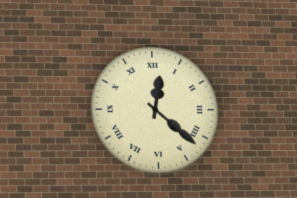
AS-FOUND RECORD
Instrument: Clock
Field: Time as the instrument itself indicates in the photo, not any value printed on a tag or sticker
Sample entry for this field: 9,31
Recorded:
12,22
